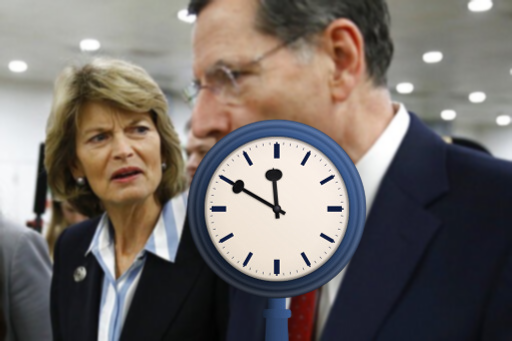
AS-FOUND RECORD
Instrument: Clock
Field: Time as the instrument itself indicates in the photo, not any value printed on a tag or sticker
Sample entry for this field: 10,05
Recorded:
11,50
